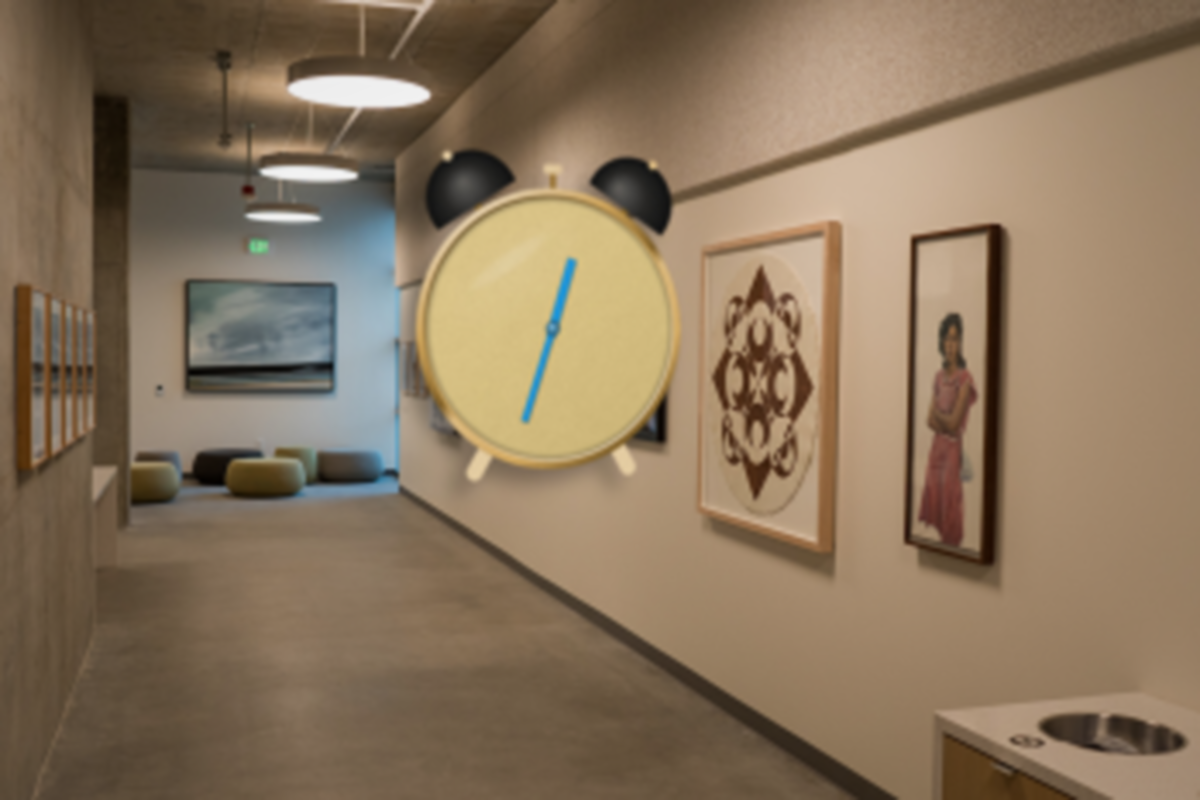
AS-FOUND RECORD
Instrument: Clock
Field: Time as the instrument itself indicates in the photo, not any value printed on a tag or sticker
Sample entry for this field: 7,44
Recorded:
12,33
